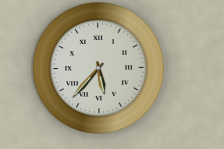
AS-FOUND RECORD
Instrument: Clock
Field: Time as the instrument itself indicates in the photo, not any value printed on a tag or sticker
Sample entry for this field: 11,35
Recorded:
5,37
